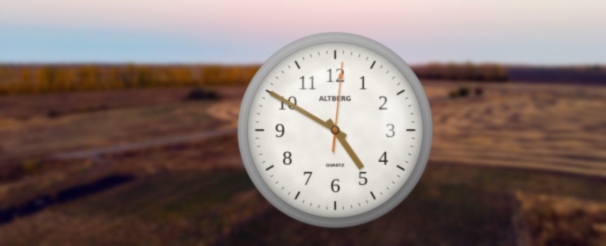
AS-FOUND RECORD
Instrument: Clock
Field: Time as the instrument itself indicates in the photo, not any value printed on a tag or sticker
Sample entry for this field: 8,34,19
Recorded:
4,50,01
